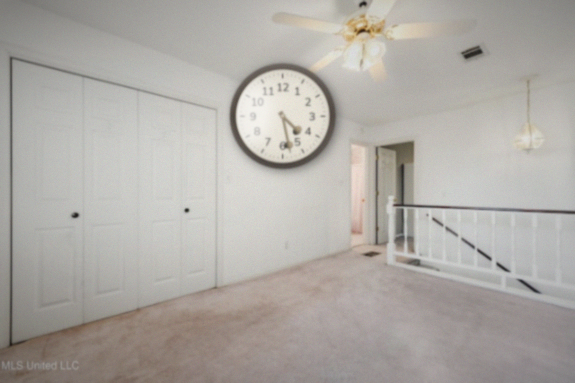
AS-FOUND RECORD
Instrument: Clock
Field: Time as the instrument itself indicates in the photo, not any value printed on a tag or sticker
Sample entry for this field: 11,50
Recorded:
4,28
